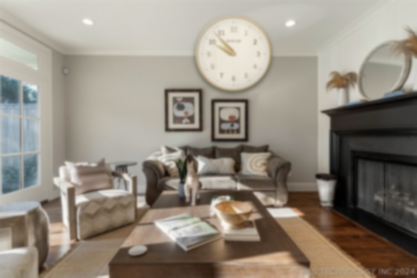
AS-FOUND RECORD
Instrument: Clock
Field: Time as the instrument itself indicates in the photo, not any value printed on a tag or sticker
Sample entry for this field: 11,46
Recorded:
9,53
